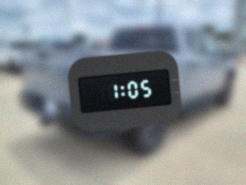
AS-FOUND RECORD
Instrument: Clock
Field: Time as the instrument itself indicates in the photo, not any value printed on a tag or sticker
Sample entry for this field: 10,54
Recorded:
1,05
